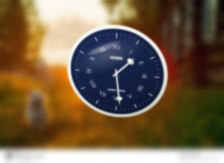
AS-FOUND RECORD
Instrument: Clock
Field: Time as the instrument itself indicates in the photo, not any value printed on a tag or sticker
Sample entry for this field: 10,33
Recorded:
1,29
